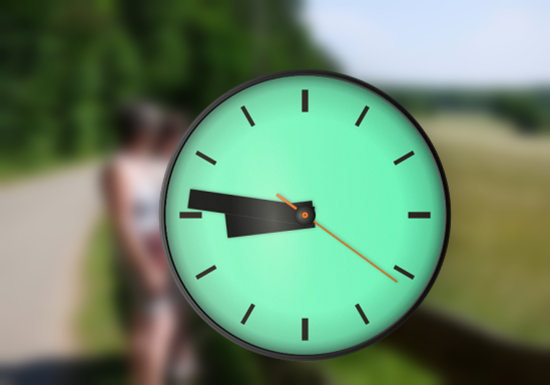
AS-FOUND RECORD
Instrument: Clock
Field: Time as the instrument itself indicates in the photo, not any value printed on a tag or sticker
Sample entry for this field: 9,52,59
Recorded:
8,46,21
